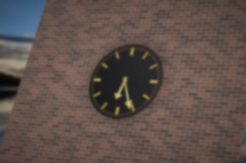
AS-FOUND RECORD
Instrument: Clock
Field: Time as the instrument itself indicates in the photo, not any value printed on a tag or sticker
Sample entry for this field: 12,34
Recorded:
6,26
